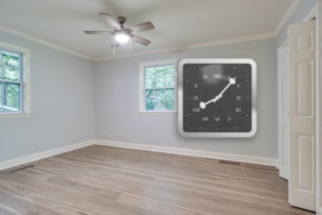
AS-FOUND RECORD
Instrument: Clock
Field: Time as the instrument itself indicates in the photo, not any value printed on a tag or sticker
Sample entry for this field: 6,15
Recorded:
8,07
